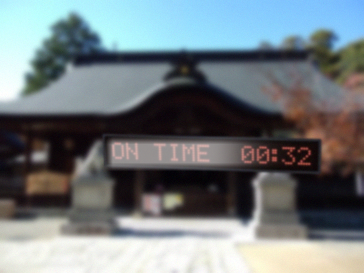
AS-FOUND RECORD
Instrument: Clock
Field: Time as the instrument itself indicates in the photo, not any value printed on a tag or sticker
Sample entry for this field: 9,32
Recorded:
0,32
